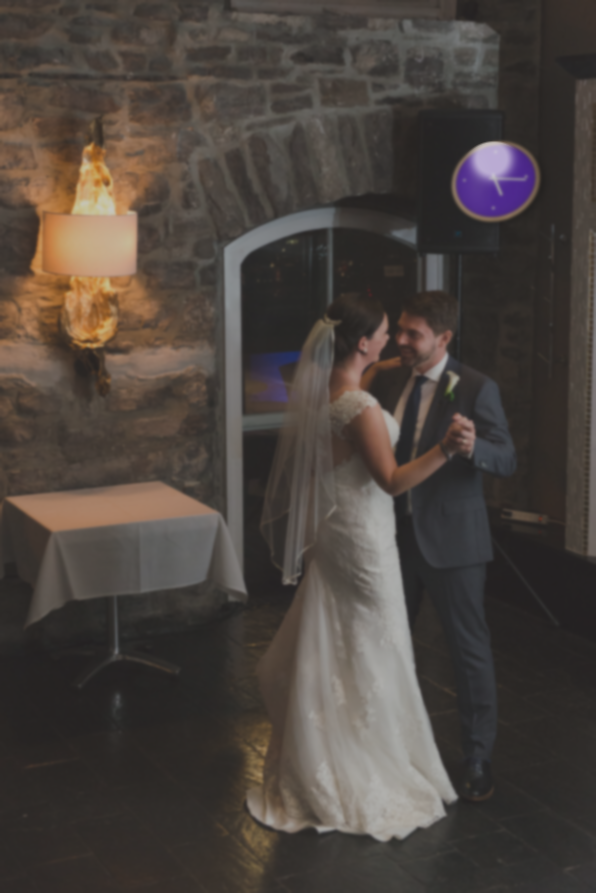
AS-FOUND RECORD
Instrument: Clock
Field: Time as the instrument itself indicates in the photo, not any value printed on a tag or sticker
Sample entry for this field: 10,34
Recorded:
5,16
